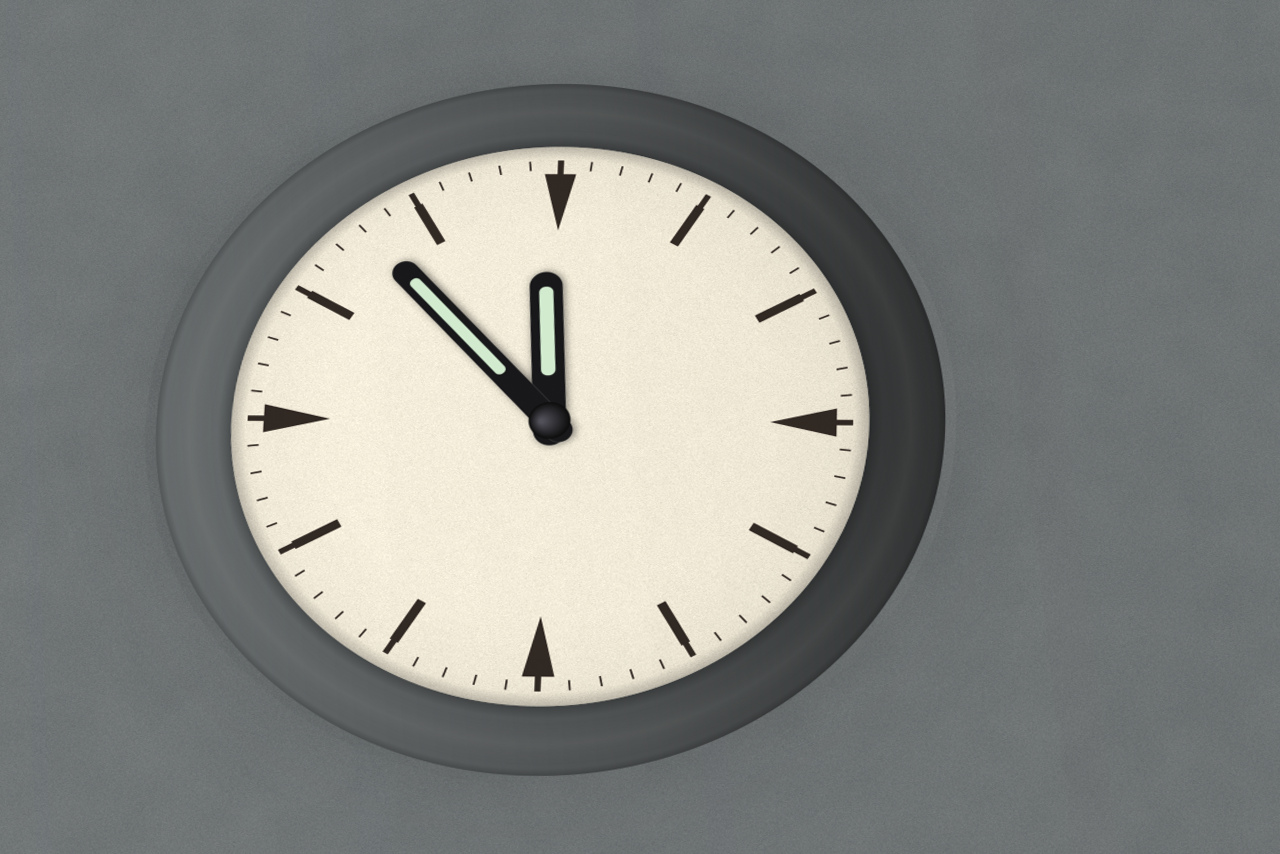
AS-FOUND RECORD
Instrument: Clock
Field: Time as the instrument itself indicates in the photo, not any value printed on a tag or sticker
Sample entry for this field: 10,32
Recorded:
11,53
